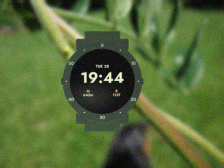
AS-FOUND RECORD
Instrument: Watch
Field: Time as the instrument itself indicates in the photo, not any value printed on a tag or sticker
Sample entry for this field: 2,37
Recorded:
19,44
